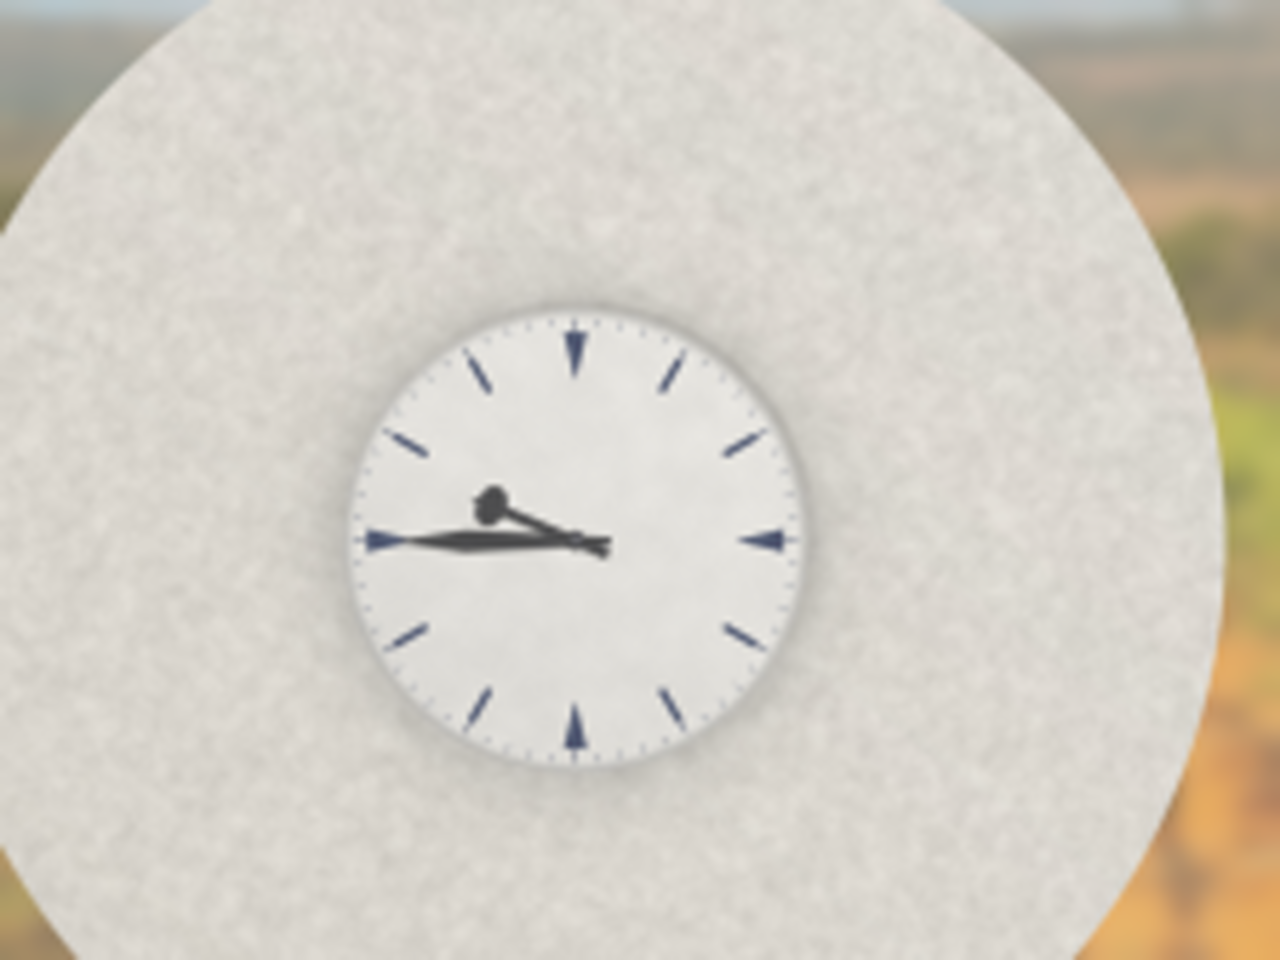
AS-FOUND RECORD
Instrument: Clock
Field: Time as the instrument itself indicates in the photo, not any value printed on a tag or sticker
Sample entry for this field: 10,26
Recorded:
9,45
